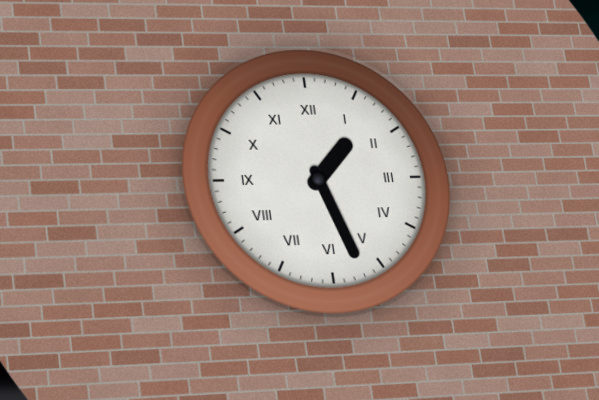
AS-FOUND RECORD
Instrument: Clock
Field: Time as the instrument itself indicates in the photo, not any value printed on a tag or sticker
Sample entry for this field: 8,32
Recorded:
1,27
